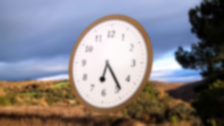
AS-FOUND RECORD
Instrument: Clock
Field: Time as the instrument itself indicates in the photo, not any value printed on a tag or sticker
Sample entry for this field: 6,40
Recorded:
6,24
